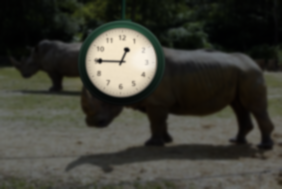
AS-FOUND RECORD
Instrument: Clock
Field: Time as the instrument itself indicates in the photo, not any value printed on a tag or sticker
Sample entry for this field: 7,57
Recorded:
12,45
